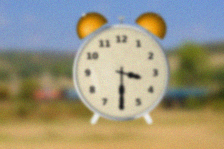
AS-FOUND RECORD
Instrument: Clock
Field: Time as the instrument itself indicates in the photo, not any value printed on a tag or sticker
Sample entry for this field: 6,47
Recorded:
3,30
